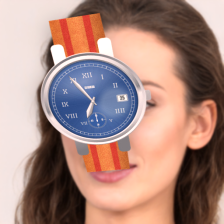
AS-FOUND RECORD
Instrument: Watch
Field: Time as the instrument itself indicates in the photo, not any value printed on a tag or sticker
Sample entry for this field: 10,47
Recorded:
6,55
